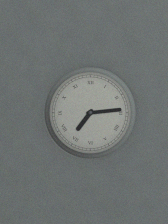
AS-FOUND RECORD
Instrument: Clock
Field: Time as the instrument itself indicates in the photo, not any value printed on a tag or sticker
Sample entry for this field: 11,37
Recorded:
7,14
